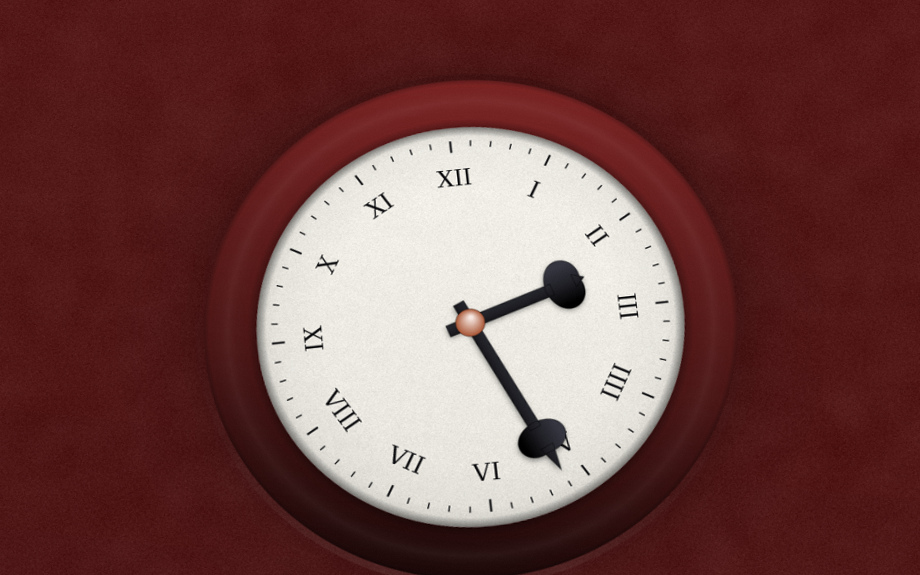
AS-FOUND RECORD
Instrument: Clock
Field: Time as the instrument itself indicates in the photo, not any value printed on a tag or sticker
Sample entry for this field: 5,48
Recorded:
2,26
